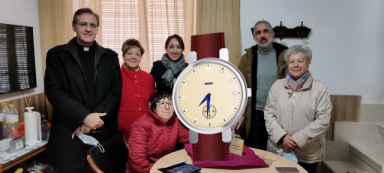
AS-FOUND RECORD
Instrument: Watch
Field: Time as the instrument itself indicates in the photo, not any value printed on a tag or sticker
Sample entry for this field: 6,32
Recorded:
7,31
